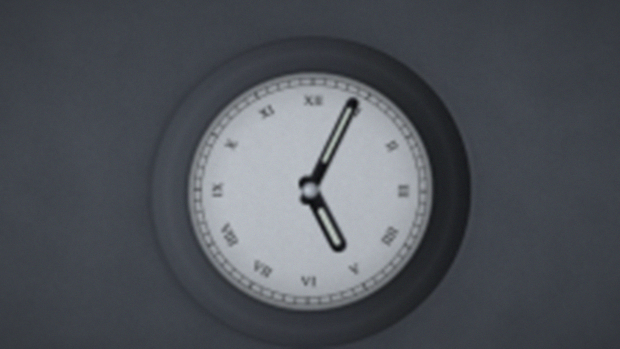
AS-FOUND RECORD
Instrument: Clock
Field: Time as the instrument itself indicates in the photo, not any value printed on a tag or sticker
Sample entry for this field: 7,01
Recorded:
5,04
